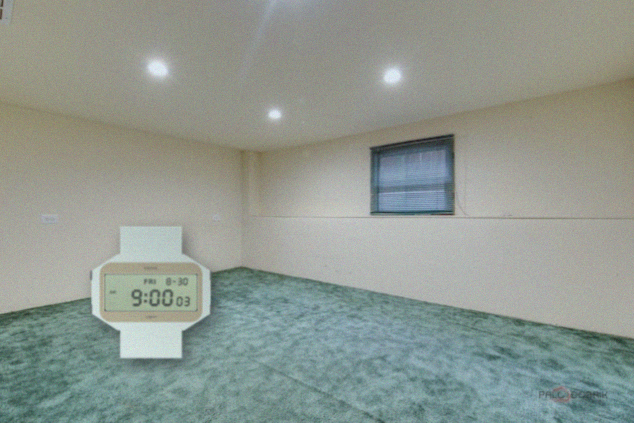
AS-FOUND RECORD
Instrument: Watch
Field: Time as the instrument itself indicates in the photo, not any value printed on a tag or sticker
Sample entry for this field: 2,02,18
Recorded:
9,00,03
